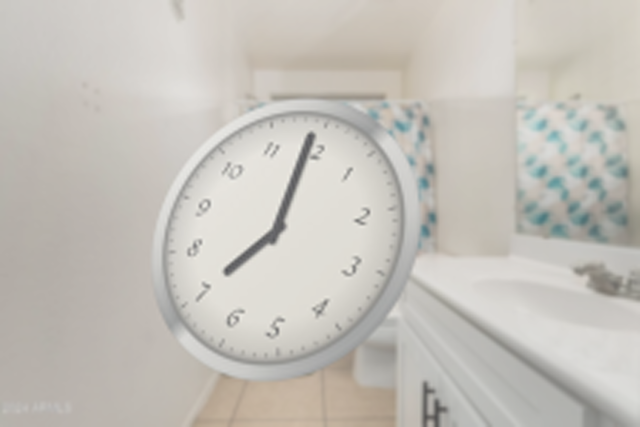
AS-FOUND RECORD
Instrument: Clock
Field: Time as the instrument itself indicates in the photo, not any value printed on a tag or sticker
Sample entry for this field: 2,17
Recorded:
6,59
